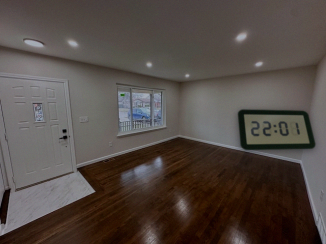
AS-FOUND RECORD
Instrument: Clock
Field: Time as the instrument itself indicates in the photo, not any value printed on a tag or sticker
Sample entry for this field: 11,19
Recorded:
22,01
